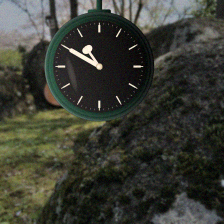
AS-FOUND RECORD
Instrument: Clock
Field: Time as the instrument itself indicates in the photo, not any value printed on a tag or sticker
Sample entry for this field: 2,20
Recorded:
10,50
